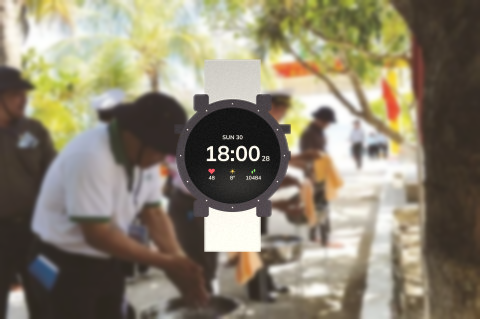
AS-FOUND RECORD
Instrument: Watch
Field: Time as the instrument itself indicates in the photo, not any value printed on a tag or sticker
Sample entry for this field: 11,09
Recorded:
18,00
